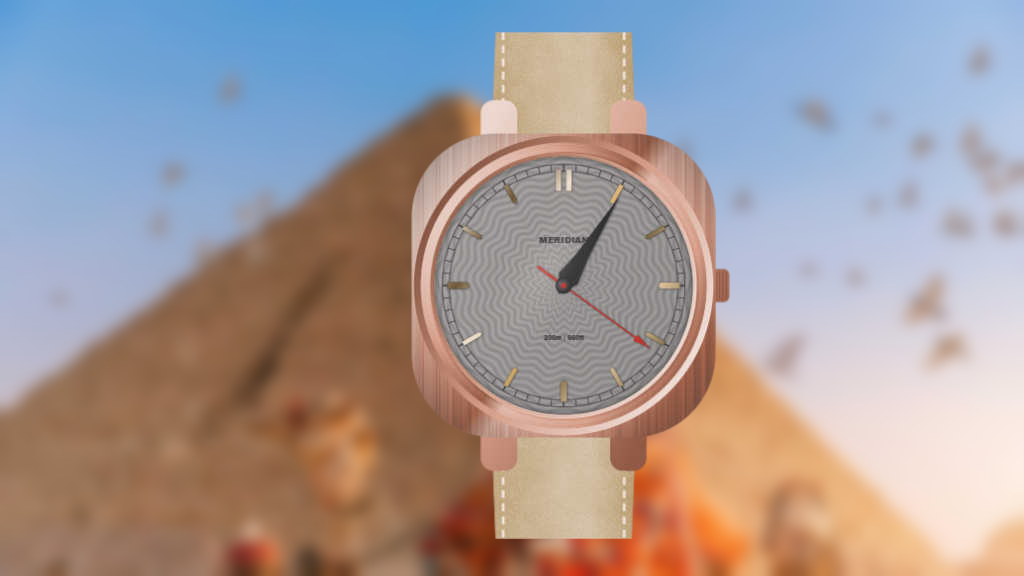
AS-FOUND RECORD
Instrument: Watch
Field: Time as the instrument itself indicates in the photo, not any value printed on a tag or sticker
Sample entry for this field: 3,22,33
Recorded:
1,05,21
